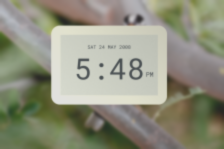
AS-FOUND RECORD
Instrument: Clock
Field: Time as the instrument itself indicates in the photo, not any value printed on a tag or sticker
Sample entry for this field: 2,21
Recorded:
5,48
